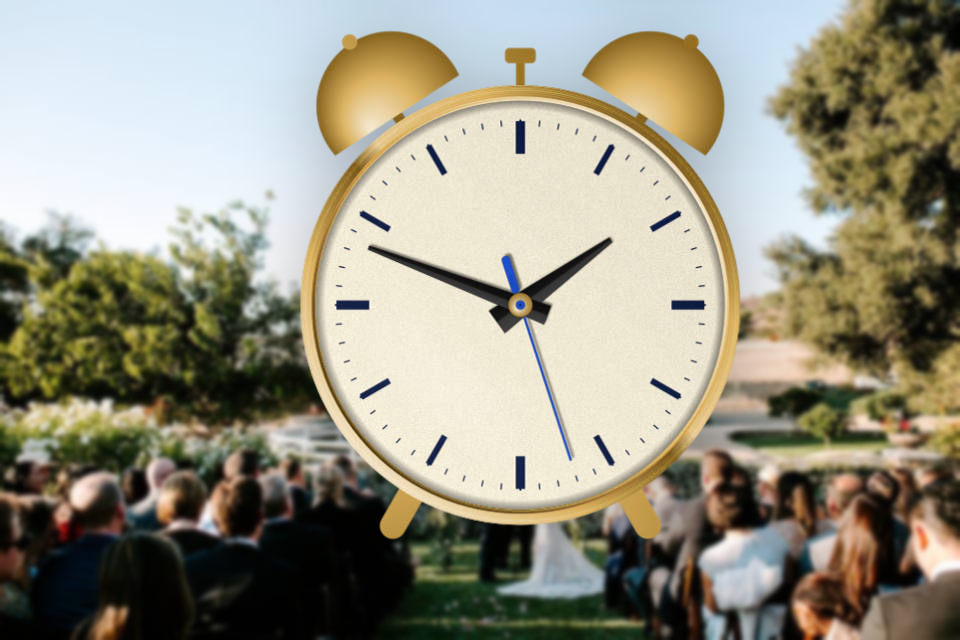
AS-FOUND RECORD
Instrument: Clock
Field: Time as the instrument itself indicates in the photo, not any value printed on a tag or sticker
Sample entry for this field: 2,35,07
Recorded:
1,48,27
